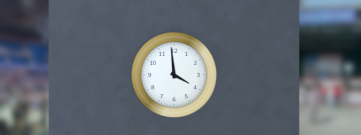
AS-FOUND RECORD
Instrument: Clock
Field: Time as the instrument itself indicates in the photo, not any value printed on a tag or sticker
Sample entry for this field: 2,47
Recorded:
3,59
